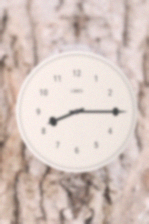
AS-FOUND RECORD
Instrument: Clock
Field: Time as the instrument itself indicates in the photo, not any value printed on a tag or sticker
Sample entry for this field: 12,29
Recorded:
8,15
